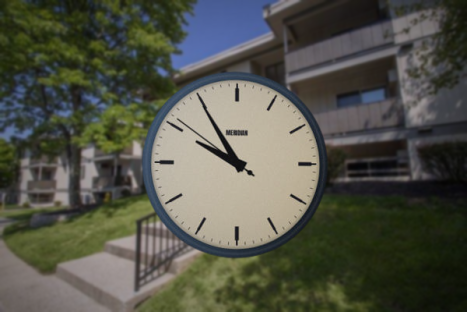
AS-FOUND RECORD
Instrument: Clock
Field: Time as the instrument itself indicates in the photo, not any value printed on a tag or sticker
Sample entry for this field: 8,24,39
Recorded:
9,54,51
